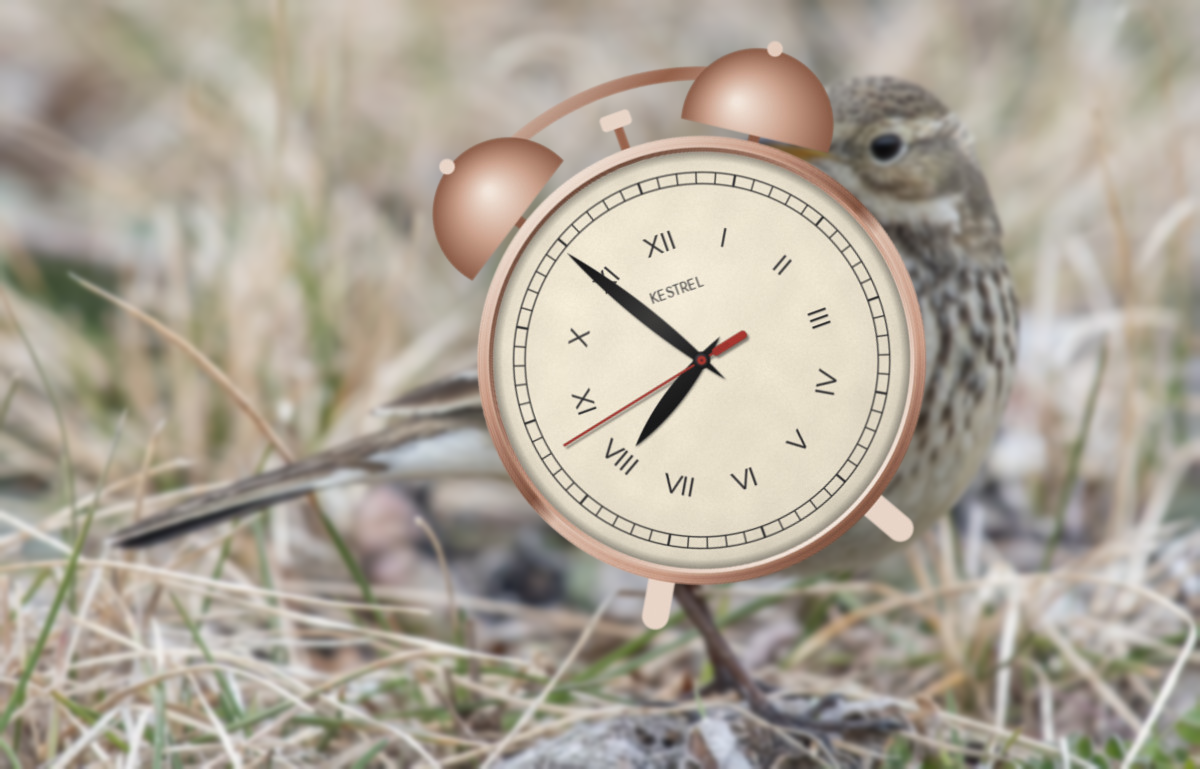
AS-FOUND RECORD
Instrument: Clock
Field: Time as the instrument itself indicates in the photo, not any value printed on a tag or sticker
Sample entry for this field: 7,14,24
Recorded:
7,54,43
